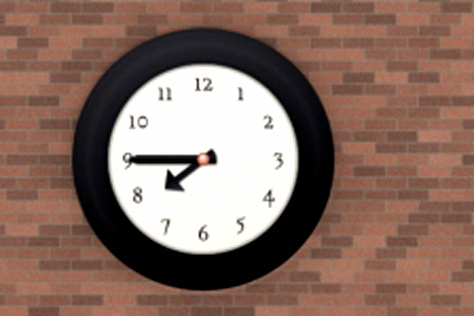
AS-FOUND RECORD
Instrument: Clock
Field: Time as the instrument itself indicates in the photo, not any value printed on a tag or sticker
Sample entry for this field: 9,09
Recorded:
7,45
